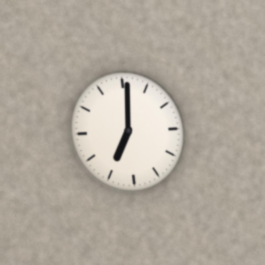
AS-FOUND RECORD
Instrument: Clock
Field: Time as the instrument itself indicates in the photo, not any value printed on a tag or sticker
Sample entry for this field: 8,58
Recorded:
7,01
